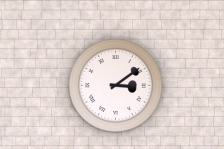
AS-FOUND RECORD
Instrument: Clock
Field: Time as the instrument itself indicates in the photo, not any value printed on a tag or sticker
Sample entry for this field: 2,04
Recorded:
3,09
